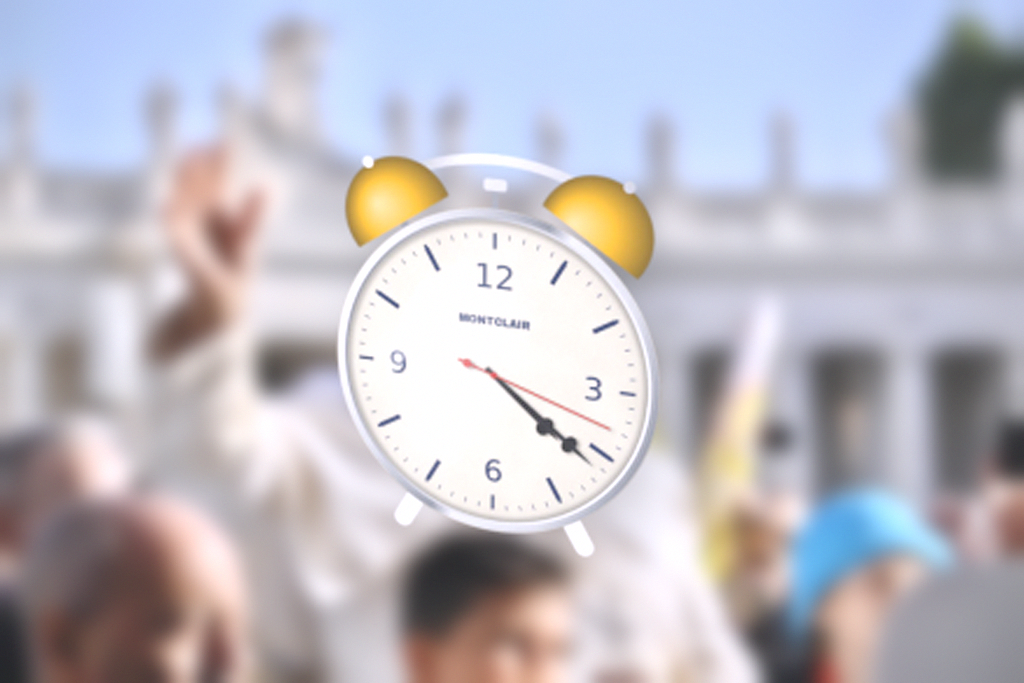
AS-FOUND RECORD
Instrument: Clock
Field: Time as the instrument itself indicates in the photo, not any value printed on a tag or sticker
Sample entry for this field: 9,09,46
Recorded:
4,21,18
